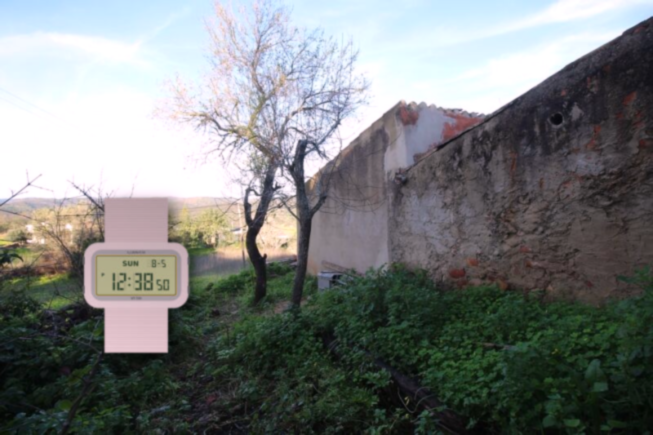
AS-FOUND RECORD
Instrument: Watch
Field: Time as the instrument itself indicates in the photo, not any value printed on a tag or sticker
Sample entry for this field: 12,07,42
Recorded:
12,38,50
